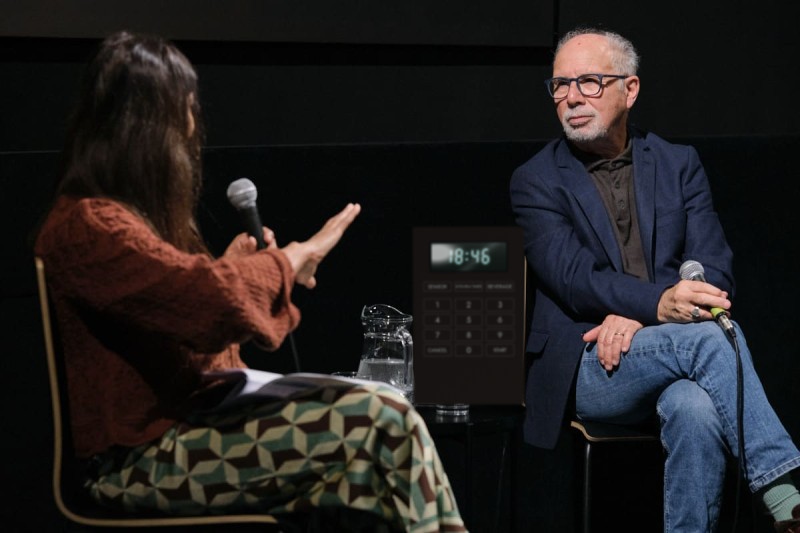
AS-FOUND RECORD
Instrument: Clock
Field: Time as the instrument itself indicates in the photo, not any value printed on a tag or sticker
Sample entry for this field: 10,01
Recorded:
18,46
